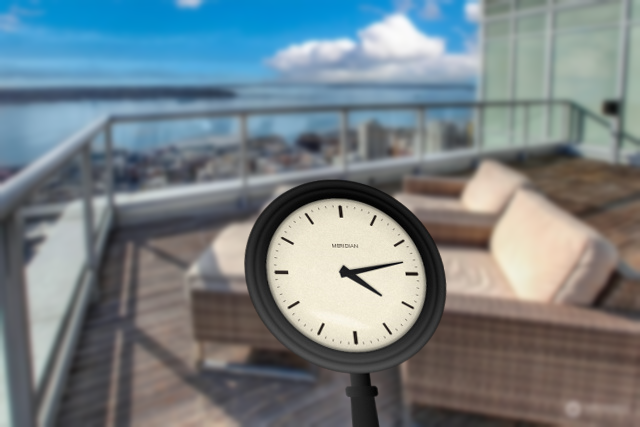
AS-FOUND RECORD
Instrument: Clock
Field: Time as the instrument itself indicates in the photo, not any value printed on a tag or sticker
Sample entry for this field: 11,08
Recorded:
4,13
